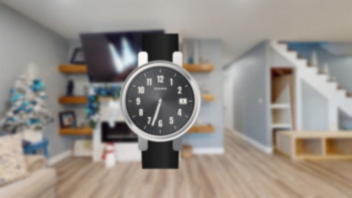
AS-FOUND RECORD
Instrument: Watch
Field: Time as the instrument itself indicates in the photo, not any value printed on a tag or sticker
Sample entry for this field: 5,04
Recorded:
6,33
